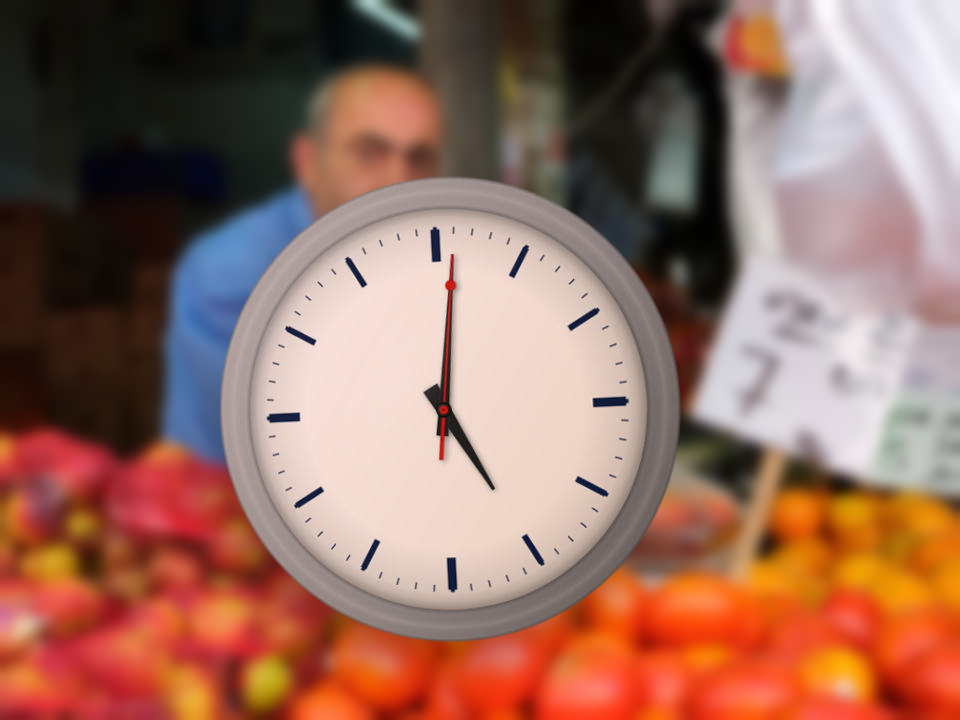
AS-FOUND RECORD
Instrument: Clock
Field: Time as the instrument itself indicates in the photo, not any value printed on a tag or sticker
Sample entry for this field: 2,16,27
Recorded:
5,01,01
